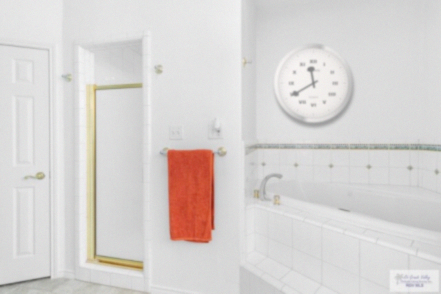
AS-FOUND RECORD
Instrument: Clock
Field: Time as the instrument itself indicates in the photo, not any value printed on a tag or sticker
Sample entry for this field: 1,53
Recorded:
11,40
